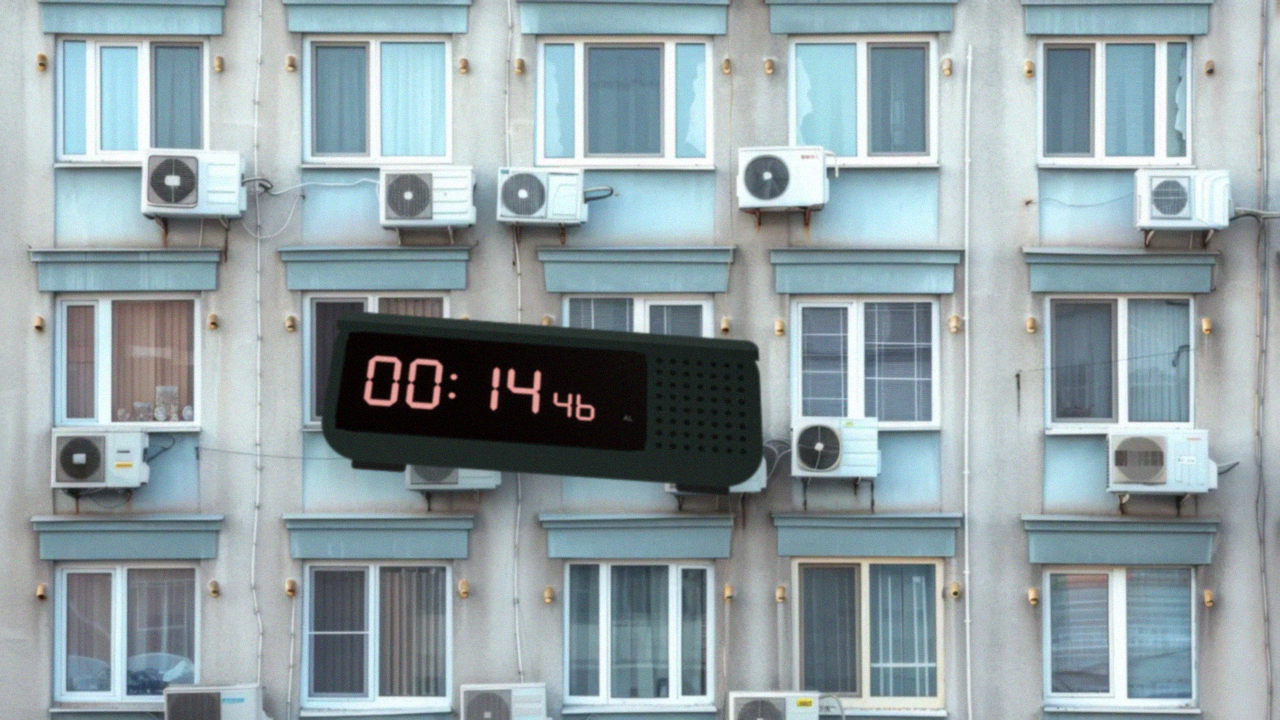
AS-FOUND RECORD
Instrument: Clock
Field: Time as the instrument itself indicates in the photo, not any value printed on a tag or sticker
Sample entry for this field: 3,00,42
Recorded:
0,14,46
